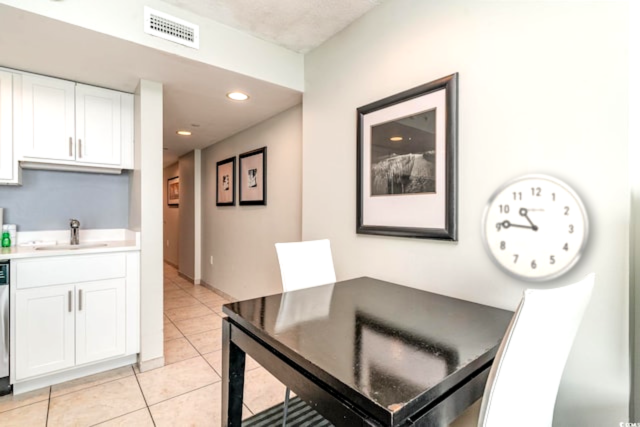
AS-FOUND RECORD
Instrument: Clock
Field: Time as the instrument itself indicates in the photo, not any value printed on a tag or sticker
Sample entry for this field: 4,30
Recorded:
10,46
